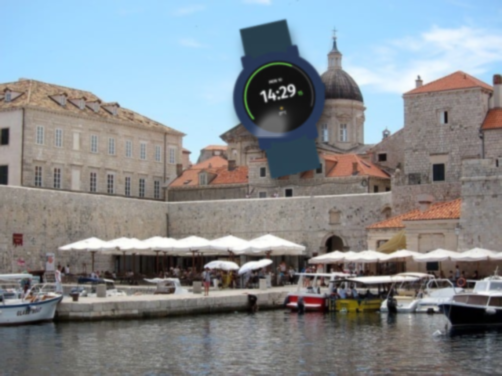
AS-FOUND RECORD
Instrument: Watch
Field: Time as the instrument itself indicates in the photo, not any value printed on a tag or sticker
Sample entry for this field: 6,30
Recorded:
14,29
